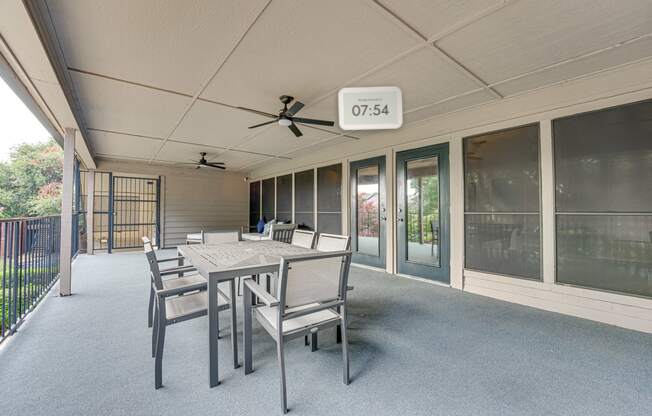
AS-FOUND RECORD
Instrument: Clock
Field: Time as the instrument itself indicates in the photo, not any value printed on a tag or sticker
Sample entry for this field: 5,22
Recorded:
7,54
